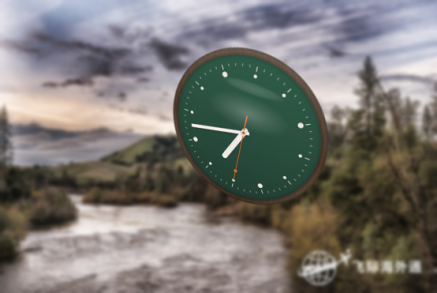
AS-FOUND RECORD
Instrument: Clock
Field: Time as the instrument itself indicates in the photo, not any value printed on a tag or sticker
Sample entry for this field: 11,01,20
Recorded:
7,47,35
